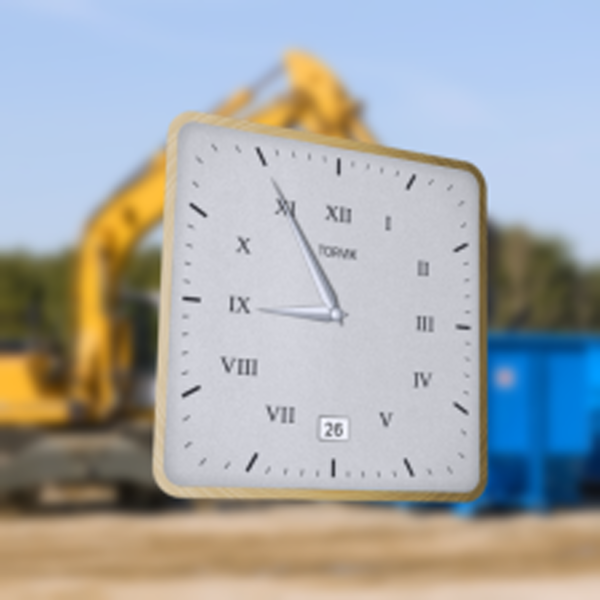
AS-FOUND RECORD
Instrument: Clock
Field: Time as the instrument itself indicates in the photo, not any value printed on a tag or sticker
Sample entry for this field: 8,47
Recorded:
8,55
